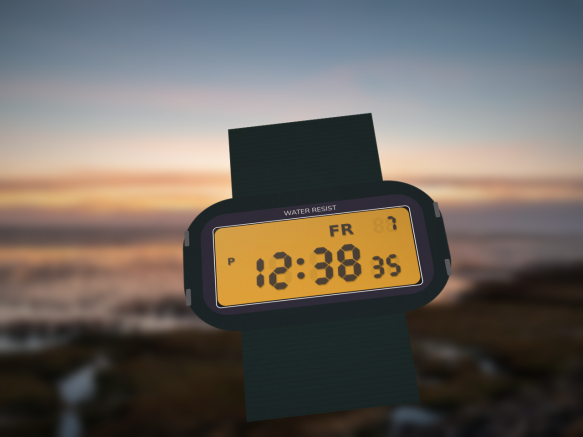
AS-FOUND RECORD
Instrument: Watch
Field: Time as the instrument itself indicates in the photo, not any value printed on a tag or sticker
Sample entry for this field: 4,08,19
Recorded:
12,38,35
